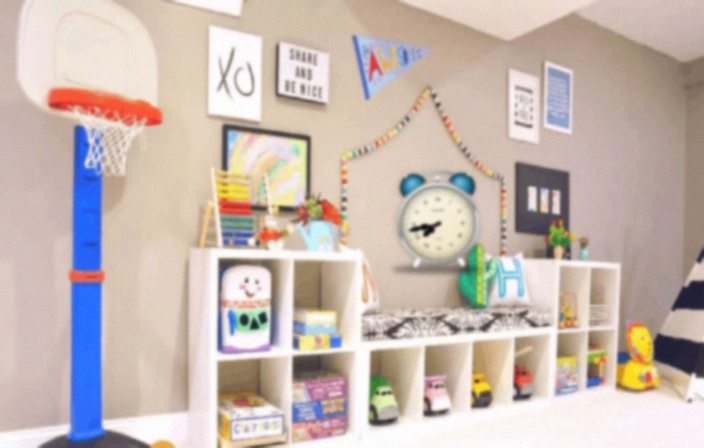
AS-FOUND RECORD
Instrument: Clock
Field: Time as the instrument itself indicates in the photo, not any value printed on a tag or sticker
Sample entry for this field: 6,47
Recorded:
7,43
